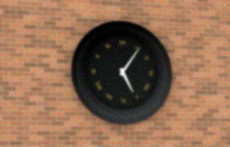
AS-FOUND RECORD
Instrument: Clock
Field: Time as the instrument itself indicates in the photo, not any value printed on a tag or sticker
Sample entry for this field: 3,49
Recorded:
5,06
